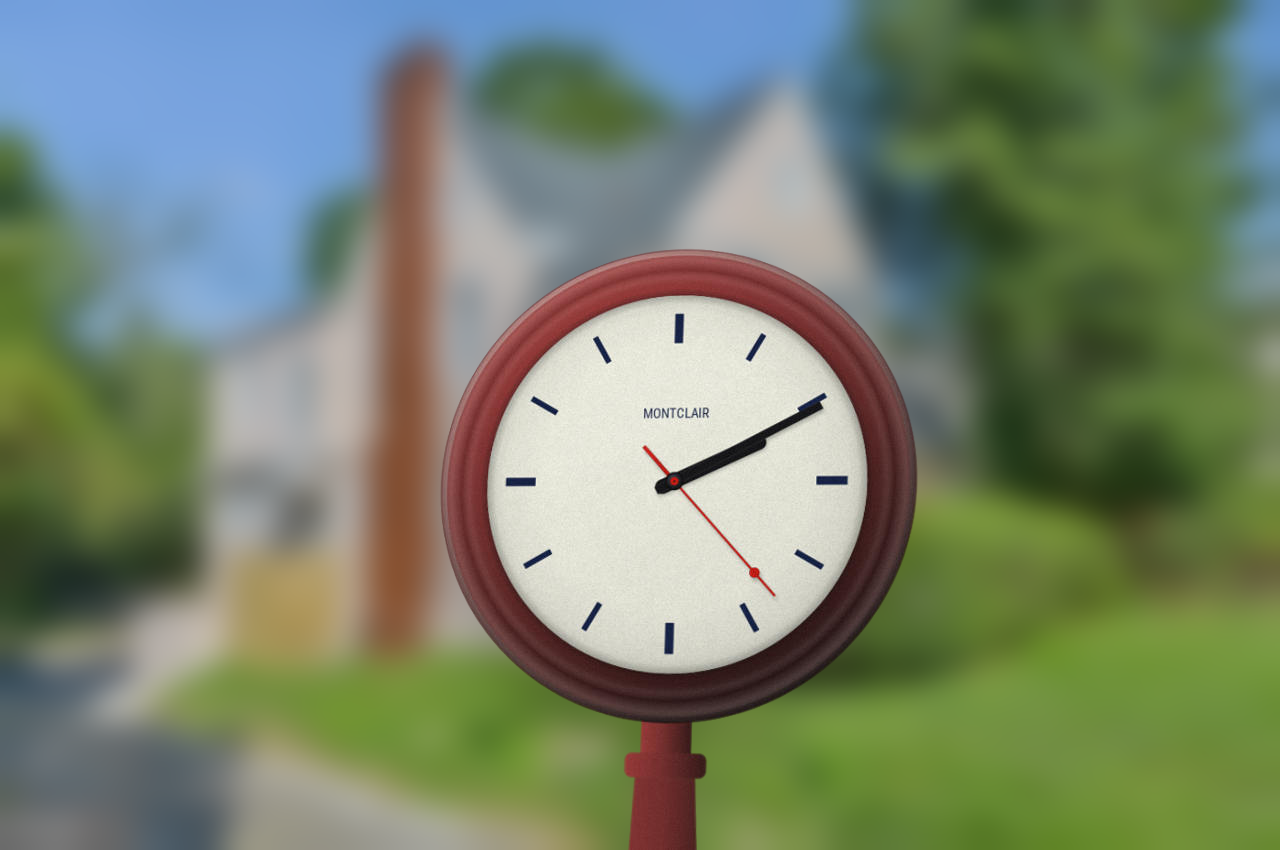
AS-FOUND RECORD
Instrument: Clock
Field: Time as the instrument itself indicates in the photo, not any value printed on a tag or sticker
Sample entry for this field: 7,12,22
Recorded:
2,10,23
